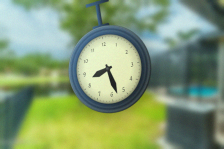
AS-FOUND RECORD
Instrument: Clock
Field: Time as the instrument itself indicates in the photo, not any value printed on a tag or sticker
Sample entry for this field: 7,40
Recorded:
8,28
